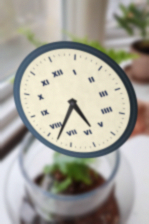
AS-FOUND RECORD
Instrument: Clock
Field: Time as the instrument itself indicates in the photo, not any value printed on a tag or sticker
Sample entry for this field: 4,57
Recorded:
5,38
